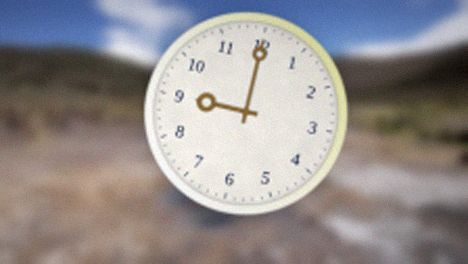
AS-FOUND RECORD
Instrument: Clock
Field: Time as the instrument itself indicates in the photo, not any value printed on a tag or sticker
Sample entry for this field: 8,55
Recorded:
9,00
